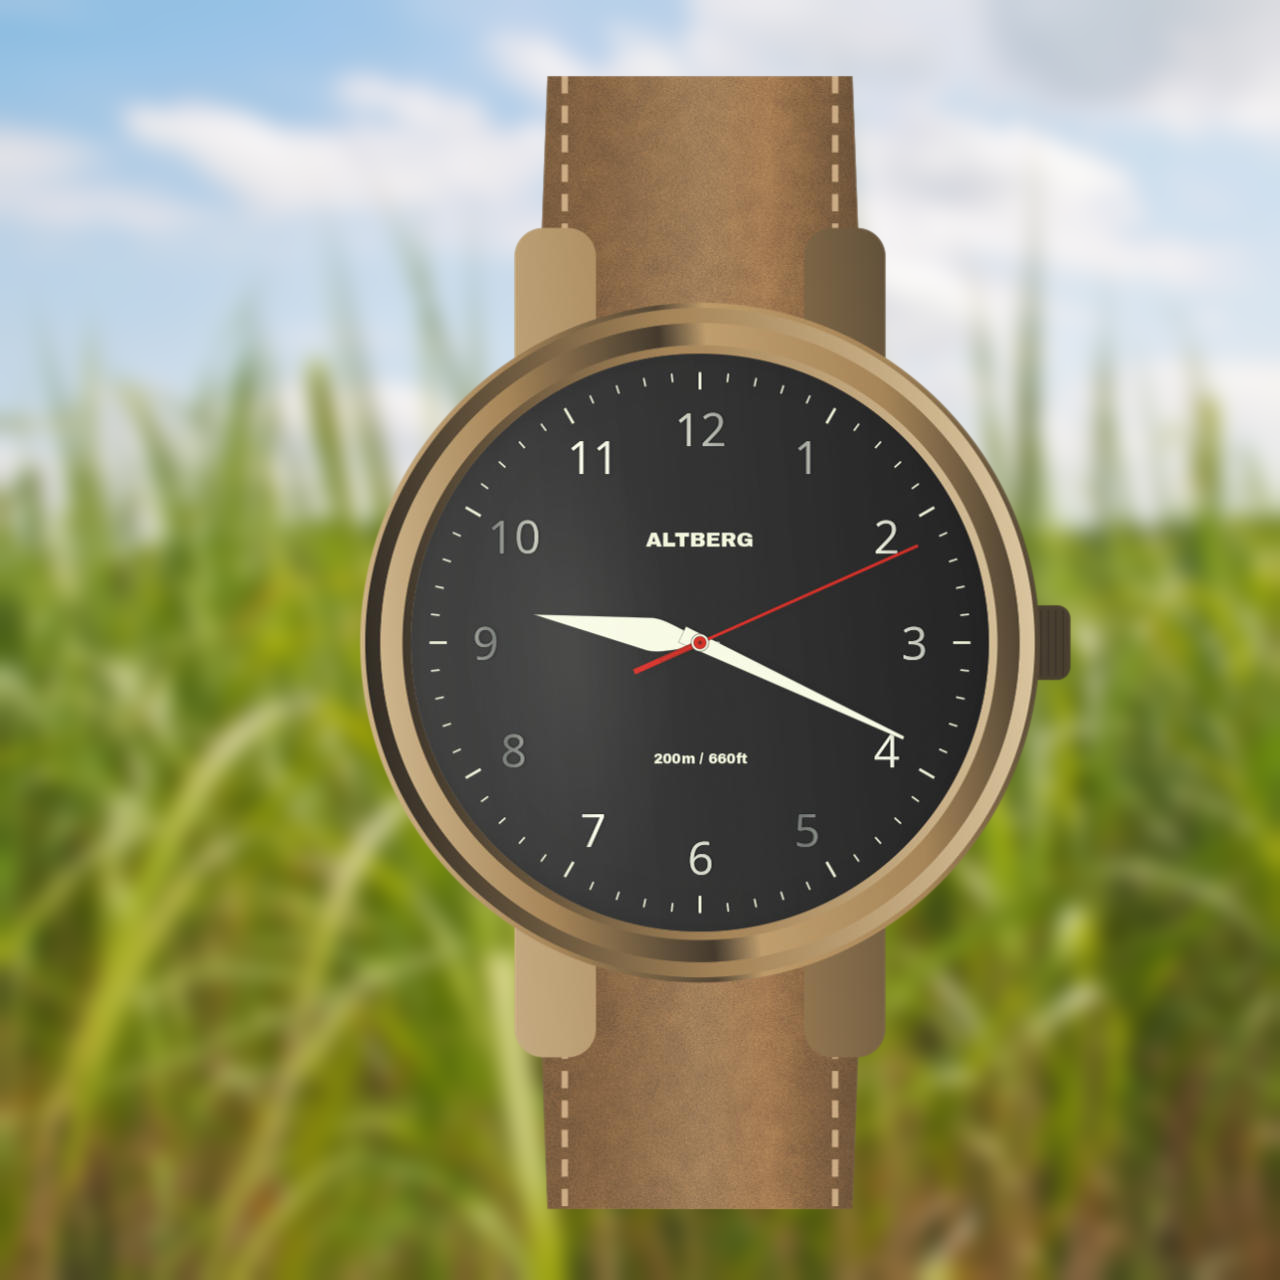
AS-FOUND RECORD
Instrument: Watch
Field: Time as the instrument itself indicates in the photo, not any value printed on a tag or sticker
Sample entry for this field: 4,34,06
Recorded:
9,19,11
